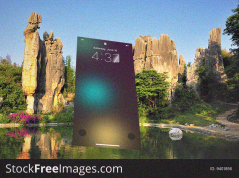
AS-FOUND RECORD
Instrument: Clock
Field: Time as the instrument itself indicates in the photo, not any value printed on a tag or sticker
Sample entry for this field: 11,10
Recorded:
4,37
